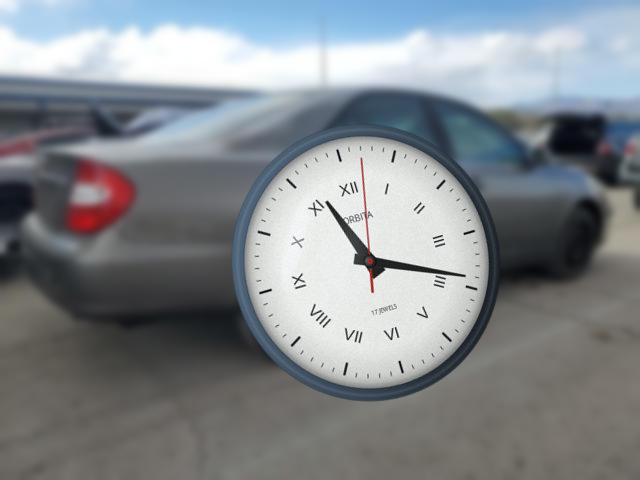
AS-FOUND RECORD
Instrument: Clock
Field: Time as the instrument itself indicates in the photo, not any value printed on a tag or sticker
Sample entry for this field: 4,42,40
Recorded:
11,19,02
